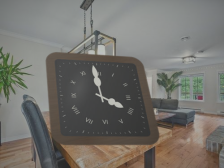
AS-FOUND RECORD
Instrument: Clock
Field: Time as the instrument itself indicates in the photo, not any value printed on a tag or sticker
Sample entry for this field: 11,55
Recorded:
3,59
